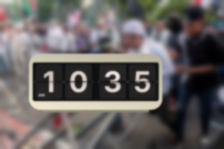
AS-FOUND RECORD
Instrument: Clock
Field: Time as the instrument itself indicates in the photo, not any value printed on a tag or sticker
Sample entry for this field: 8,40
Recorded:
10,35
